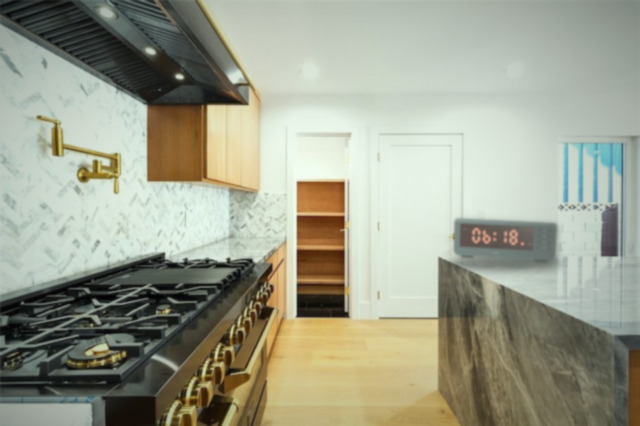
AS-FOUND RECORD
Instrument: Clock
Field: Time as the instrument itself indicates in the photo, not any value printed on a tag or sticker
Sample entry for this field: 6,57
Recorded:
6,18
